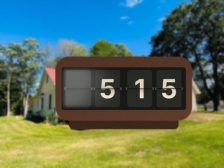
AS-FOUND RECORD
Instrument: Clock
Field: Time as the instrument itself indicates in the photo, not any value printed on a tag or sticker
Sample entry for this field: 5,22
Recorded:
5,15
